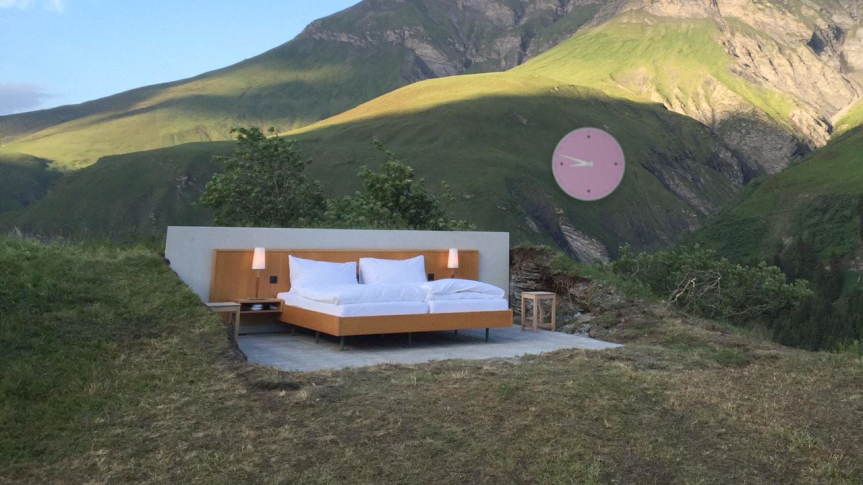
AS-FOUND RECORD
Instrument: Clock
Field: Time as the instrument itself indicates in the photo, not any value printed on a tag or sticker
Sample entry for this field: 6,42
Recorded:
8,48
